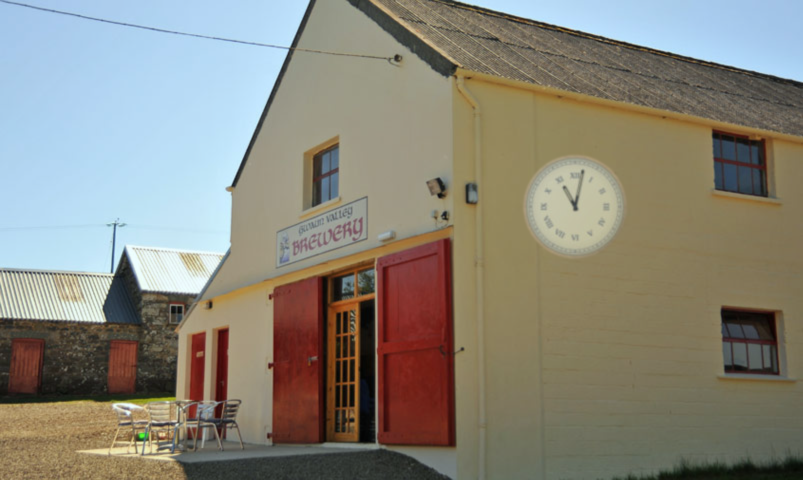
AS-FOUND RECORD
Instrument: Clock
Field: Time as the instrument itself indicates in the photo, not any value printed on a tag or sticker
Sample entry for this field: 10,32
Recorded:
11,02
